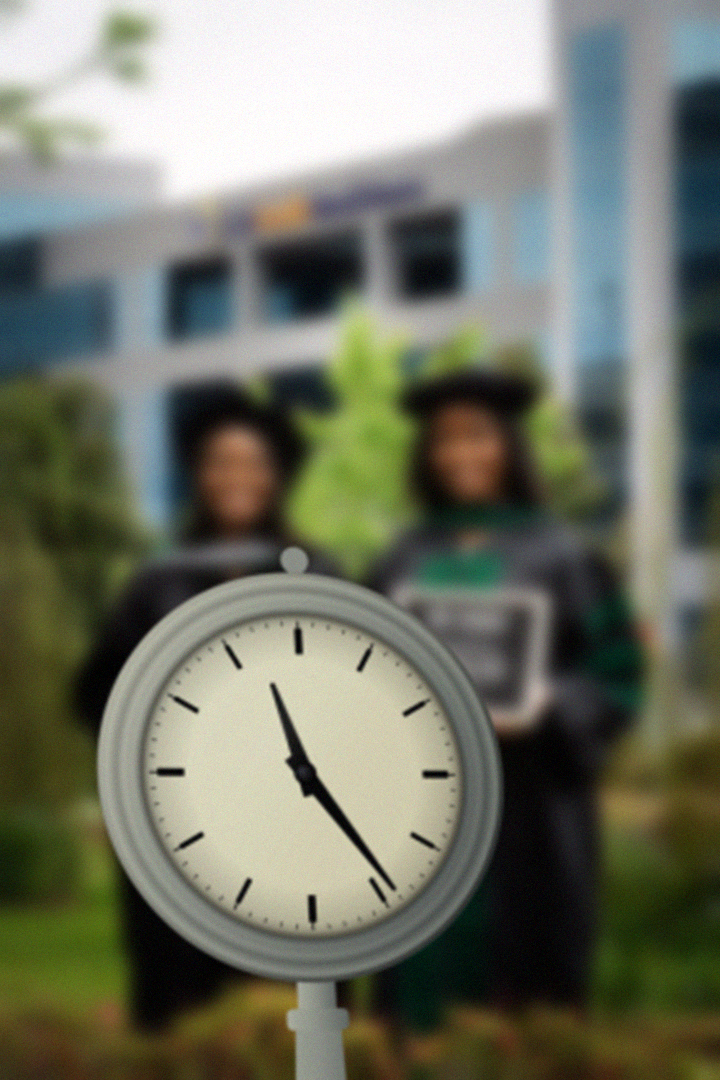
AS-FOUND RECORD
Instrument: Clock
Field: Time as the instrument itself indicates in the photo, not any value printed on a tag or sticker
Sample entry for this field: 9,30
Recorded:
11,24
